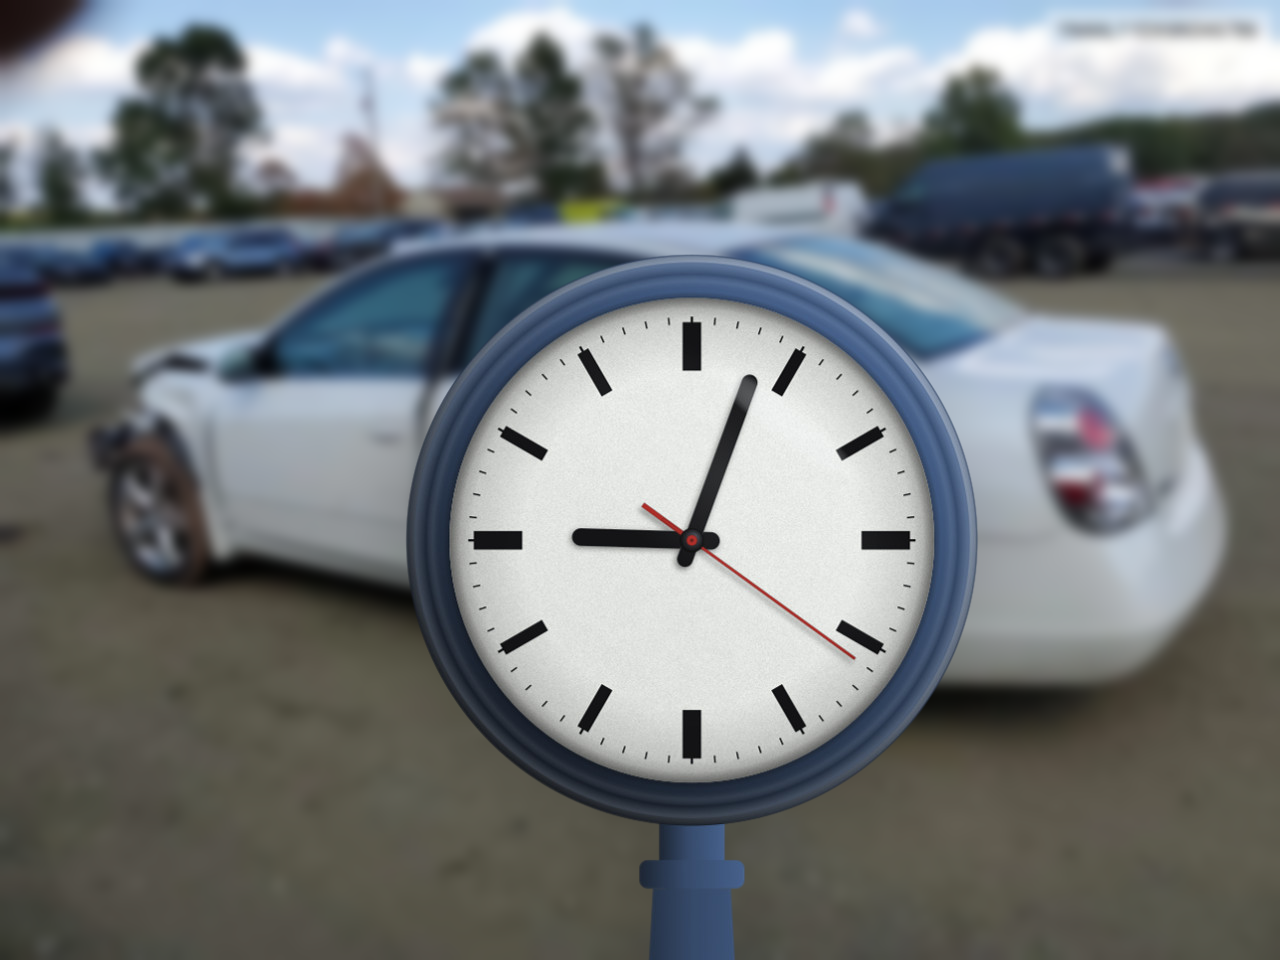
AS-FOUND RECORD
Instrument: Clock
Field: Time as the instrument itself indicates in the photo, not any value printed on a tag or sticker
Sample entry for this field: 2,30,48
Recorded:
9,03,21
